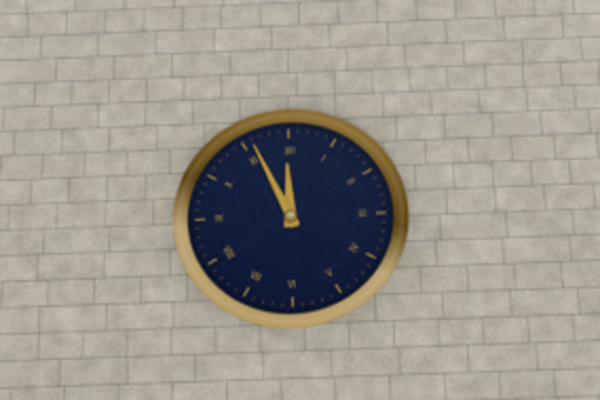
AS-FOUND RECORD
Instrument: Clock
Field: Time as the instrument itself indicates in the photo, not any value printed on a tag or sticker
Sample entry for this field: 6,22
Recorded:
11,56
